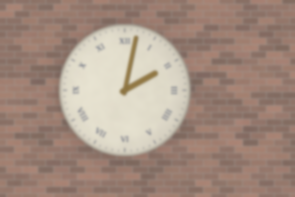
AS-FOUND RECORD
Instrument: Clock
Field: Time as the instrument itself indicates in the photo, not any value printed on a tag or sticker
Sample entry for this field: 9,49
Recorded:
2,02
